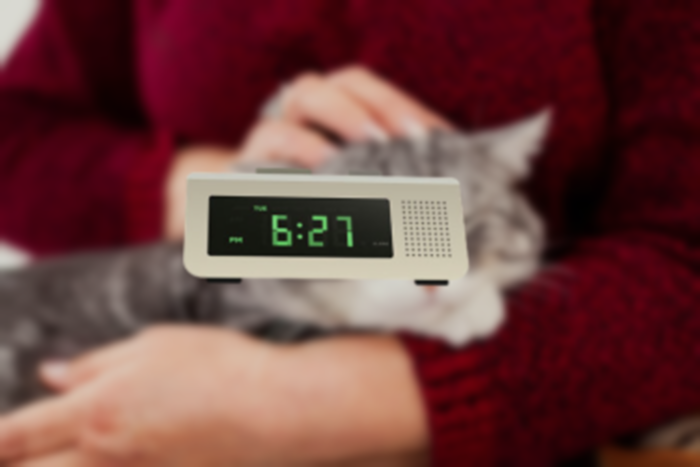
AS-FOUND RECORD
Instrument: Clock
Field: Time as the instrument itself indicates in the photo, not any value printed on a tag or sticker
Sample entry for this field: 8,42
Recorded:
6,27
